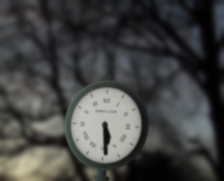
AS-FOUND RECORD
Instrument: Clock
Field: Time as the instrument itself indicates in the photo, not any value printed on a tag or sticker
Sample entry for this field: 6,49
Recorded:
5,29
